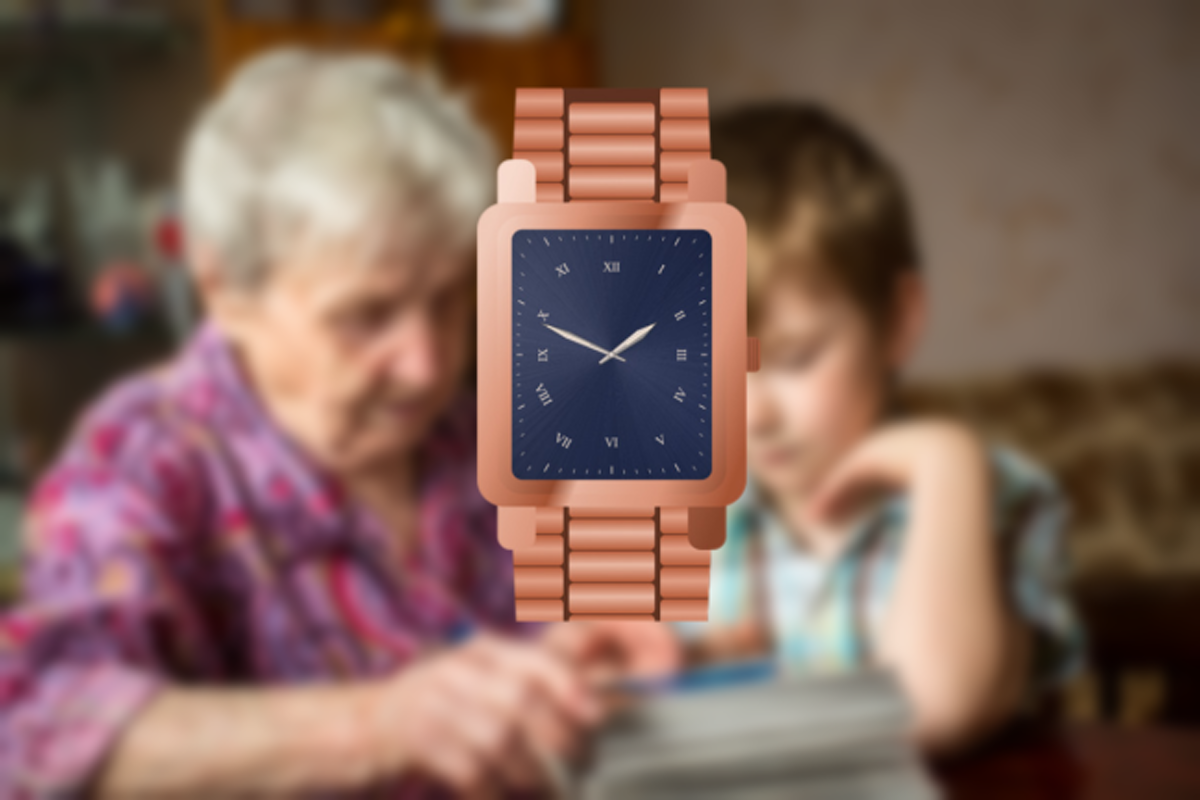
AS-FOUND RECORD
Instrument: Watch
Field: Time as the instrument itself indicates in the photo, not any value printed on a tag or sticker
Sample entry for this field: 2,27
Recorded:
1,49
